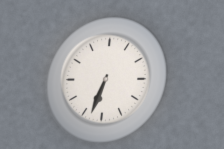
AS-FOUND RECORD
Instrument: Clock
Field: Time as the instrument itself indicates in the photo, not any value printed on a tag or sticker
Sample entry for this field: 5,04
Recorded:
6,33
